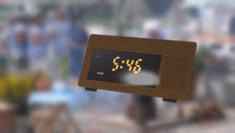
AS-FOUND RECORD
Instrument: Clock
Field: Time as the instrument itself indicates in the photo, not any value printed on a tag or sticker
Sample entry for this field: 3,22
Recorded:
5,46
